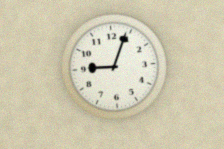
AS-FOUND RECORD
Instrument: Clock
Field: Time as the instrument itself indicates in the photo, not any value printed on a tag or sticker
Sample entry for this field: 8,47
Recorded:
9,04
